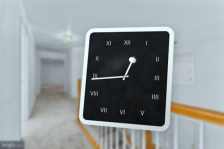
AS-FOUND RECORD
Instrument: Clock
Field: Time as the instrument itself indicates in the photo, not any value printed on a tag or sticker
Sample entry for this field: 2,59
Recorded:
12,44
